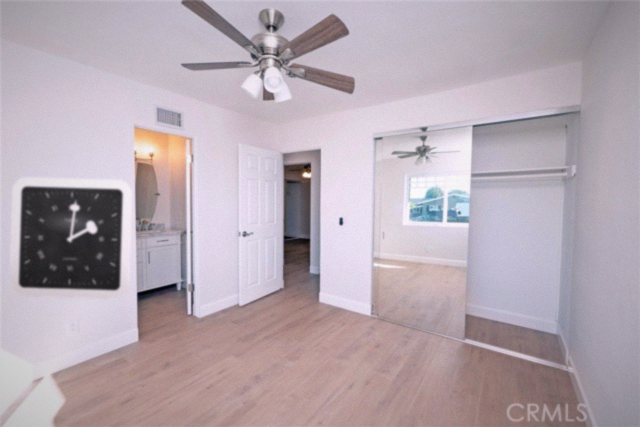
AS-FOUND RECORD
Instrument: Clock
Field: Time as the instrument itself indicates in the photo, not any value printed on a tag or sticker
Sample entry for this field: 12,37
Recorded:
2,01
